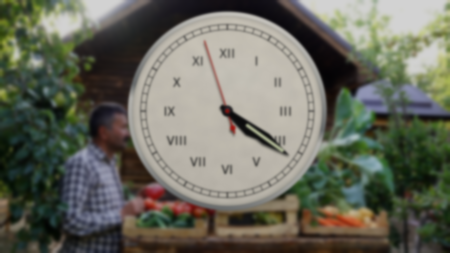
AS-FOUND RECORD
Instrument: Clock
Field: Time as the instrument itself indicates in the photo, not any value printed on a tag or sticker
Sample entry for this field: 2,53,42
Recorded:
4,20,57
